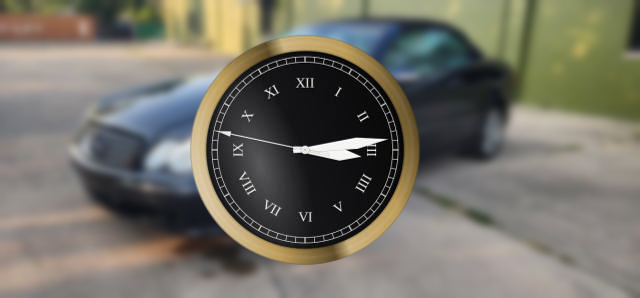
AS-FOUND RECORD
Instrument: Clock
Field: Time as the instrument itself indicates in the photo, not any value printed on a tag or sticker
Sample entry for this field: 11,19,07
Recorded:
3,13,47
